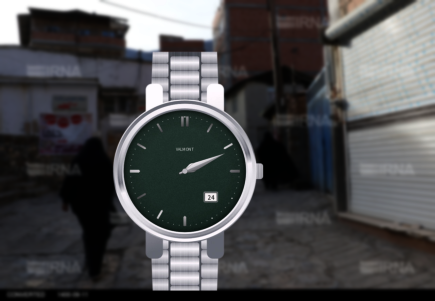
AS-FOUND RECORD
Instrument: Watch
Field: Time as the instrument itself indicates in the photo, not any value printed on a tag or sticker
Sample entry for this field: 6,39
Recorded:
2,11
